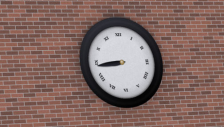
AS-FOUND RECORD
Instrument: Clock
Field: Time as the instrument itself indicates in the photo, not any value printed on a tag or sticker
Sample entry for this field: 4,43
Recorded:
8,44
